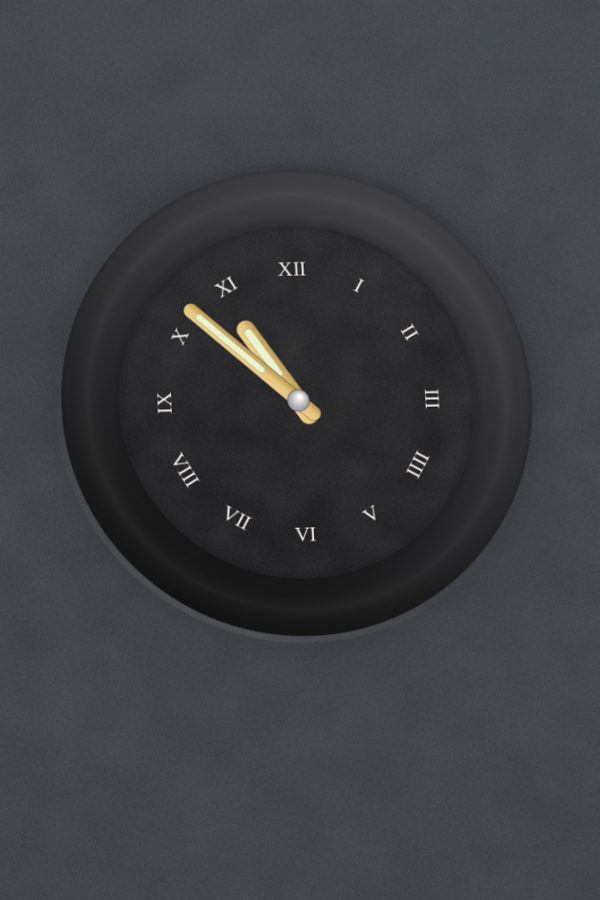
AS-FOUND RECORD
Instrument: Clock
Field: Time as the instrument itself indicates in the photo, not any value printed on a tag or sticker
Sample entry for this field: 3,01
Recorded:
10,52
